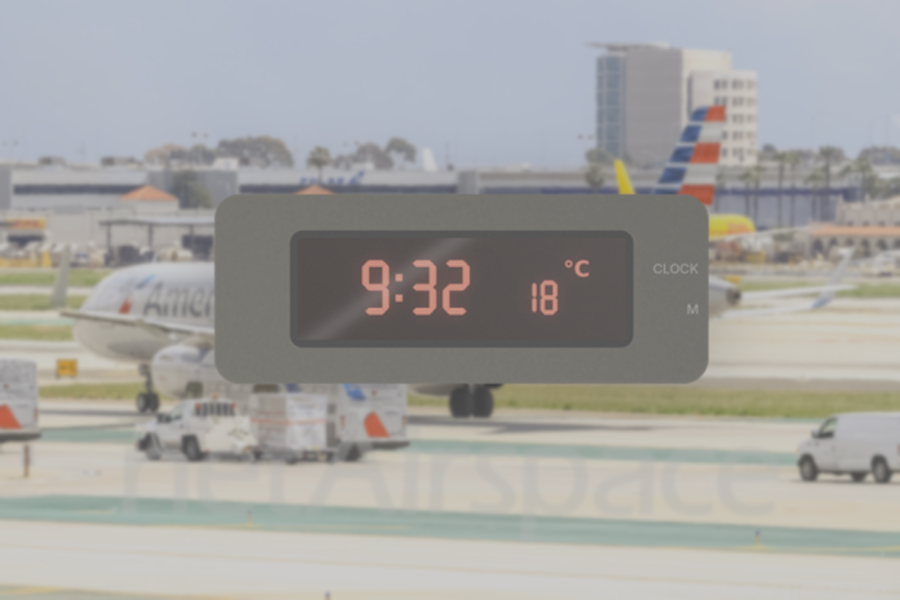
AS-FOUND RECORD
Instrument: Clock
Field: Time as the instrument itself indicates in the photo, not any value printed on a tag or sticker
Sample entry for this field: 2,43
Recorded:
9,32
